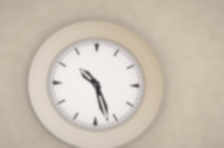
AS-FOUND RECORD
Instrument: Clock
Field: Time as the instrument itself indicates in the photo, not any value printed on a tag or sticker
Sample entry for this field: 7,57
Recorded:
10,27
